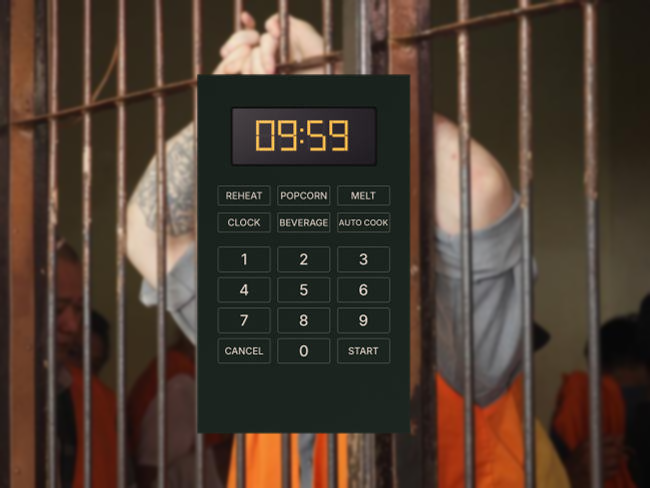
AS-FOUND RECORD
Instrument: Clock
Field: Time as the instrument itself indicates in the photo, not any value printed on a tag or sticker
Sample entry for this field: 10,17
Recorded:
9,59
